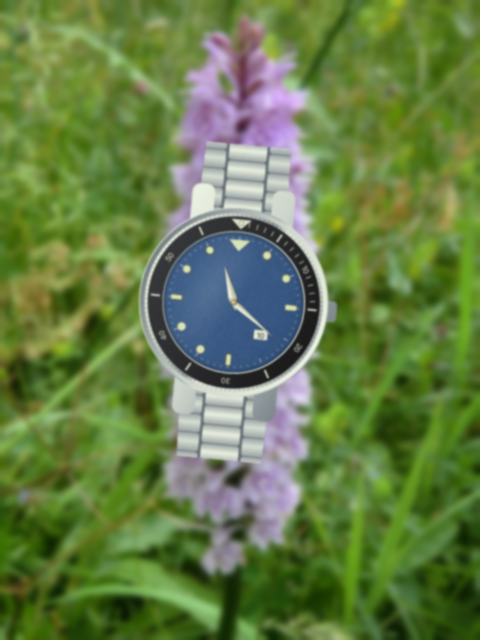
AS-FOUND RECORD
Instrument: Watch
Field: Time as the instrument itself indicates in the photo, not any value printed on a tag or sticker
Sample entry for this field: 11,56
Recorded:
11,21
